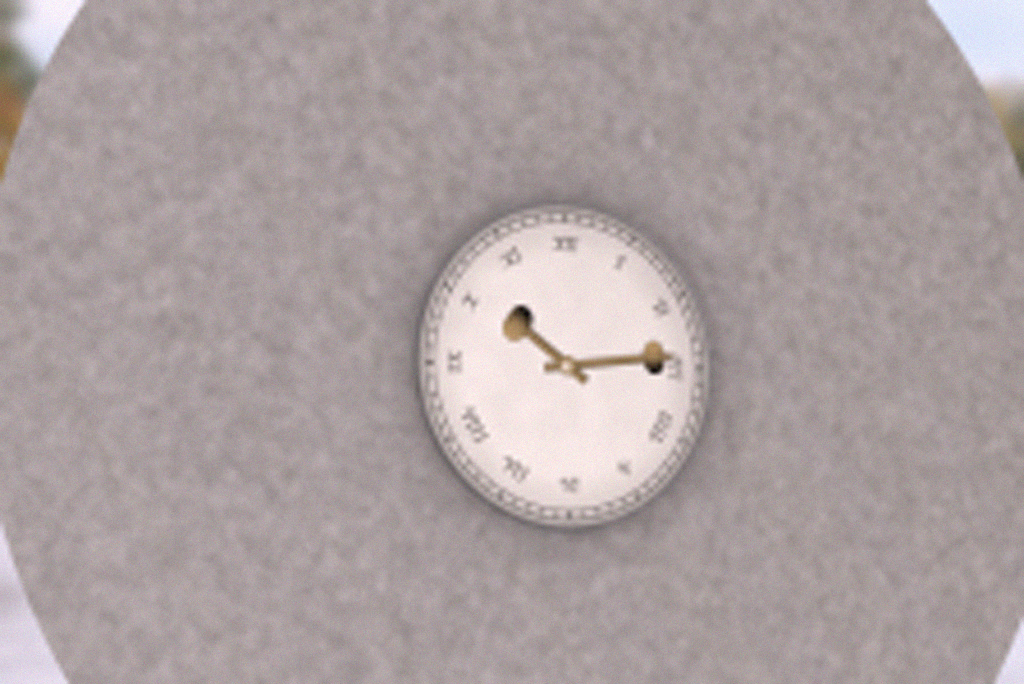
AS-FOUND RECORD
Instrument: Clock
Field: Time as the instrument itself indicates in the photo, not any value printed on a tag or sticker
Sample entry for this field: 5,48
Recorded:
10,14
